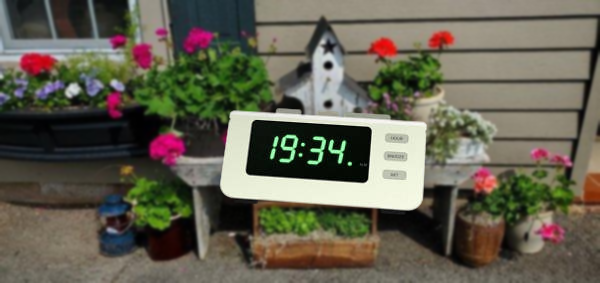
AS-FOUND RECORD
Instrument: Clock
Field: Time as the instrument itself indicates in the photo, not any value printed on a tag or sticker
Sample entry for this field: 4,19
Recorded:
19,34
